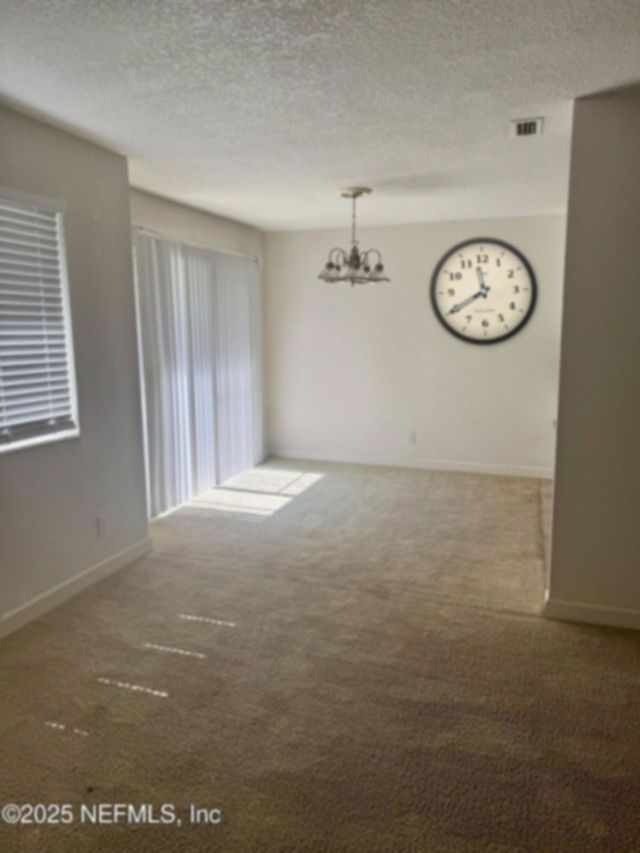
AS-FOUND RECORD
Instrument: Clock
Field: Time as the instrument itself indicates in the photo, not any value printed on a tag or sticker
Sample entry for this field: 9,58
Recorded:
11,40
